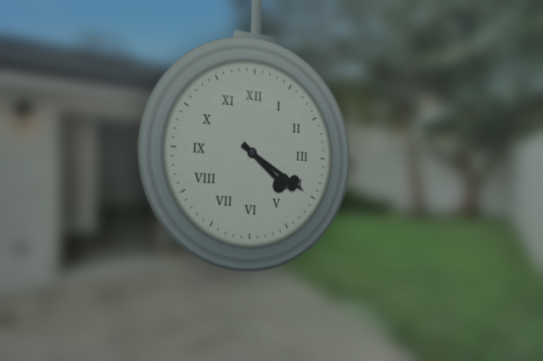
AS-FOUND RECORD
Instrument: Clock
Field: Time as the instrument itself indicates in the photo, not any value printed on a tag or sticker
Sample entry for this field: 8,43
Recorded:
4,20
